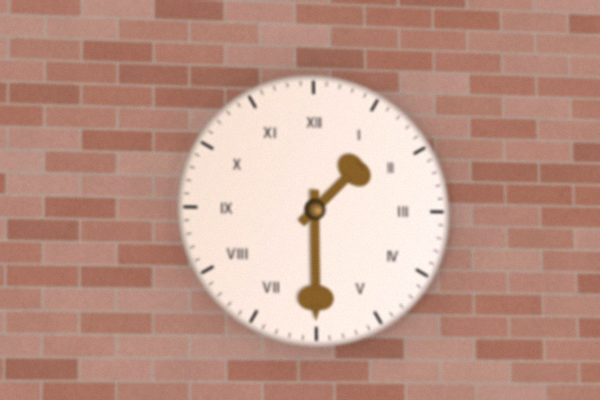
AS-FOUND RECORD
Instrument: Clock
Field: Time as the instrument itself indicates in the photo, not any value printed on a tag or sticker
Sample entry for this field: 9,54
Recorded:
1,30
